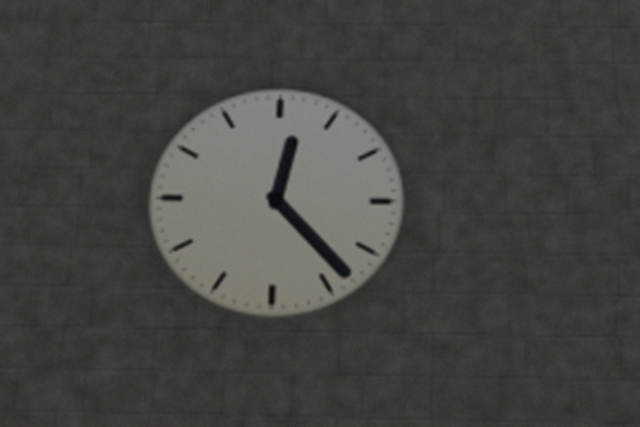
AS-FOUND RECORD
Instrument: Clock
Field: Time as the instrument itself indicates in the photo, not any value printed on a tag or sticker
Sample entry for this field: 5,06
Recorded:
12,23
